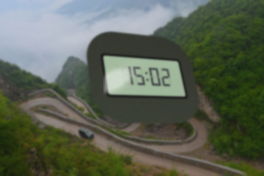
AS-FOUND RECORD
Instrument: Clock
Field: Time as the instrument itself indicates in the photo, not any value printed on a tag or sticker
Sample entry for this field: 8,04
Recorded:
15,02
